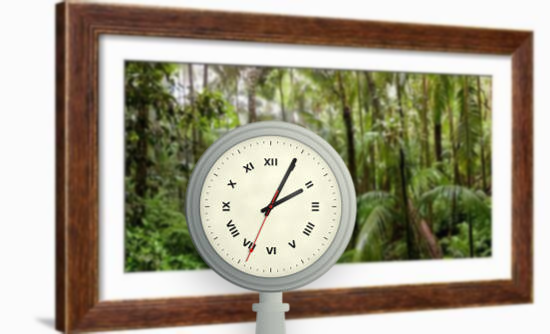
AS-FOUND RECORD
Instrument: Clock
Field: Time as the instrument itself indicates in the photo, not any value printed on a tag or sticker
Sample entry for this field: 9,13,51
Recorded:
2,04,34
